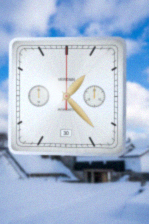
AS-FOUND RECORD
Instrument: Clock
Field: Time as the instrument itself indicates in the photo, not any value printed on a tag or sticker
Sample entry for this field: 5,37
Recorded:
1,23
